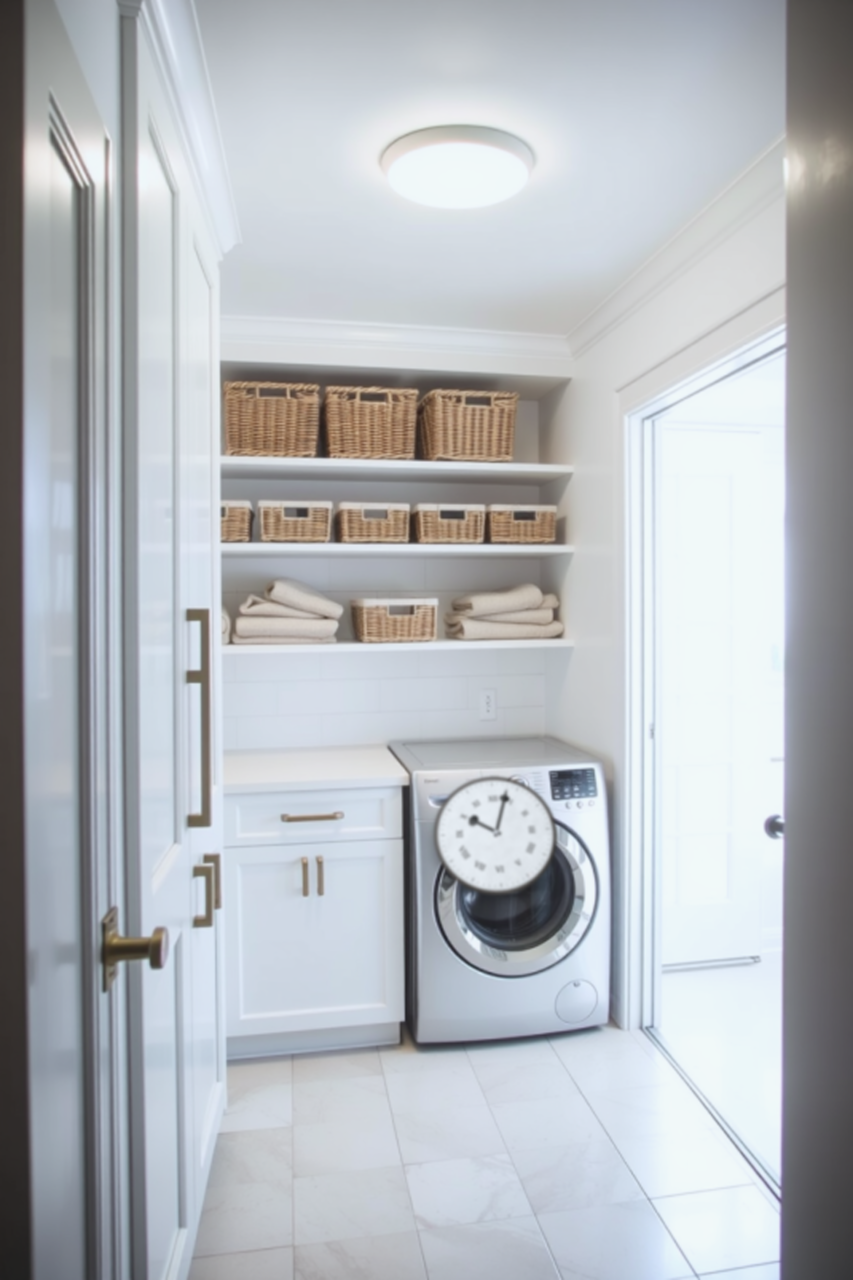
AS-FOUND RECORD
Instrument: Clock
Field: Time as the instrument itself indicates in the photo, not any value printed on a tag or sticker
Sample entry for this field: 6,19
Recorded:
10,03
